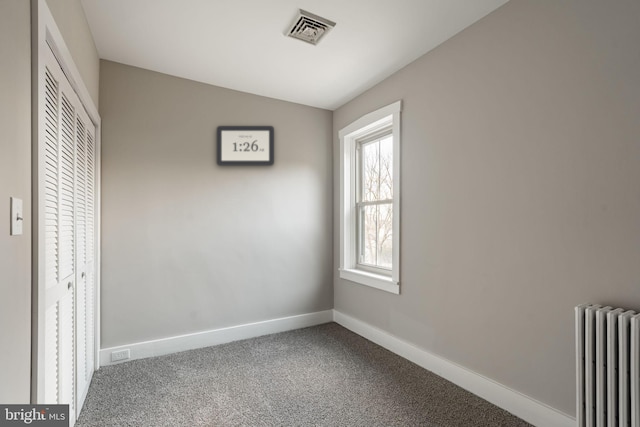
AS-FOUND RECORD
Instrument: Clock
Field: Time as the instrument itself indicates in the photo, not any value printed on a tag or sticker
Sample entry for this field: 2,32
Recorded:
1,26
